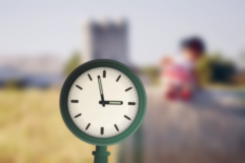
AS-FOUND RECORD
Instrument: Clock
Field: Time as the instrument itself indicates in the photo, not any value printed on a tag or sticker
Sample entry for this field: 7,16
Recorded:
2,58
